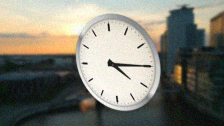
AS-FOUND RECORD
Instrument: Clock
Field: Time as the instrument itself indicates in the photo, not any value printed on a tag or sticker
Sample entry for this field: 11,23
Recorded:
4,15
